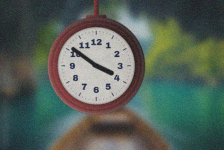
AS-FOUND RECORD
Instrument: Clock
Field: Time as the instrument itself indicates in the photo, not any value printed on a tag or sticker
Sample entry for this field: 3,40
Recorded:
3,51
